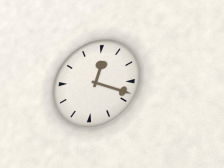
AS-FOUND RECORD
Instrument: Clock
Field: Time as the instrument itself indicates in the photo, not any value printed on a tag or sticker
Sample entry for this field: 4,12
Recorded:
12,18
